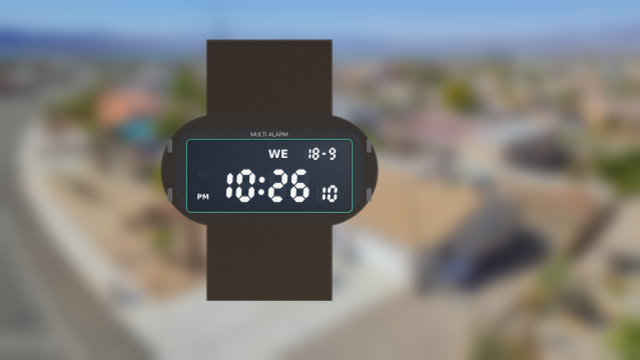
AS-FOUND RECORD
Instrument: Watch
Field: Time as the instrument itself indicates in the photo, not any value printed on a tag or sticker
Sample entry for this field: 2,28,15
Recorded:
10,26,10
